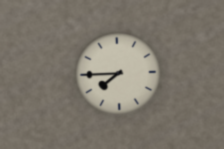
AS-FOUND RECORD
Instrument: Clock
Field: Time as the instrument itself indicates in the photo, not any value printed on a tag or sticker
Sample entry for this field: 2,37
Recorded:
7,45
